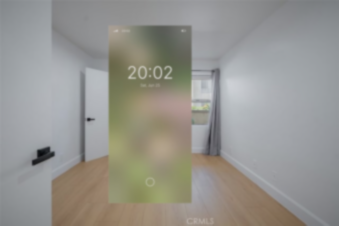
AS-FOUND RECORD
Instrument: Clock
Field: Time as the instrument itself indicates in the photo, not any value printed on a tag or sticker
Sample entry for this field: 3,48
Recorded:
20,02
